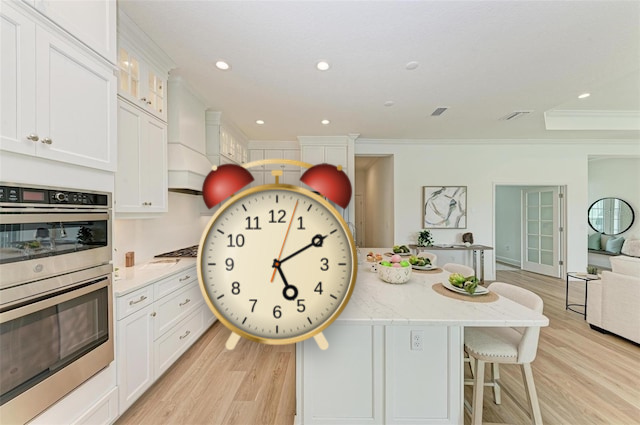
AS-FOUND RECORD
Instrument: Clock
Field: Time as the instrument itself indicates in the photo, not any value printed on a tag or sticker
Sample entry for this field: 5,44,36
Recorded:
5,10,03
